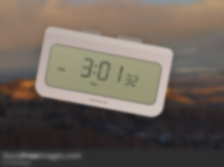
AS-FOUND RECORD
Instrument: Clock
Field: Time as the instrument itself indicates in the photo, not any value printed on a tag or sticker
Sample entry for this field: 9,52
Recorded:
3,01
